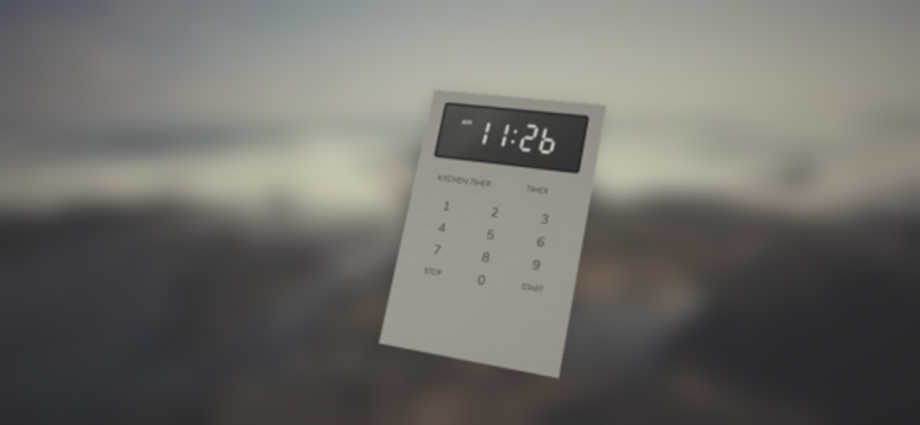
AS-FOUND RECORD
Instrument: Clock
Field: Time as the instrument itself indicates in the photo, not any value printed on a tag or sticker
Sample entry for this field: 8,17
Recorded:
11,26
